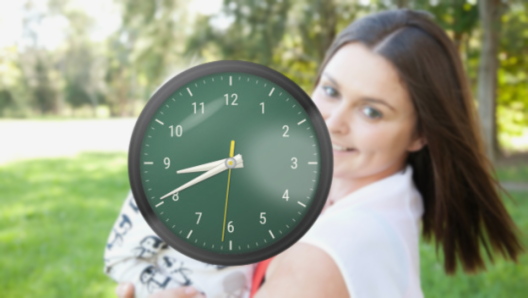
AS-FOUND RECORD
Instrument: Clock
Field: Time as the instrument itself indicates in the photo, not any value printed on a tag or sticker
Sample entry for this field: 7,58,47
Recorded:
8,40,31
